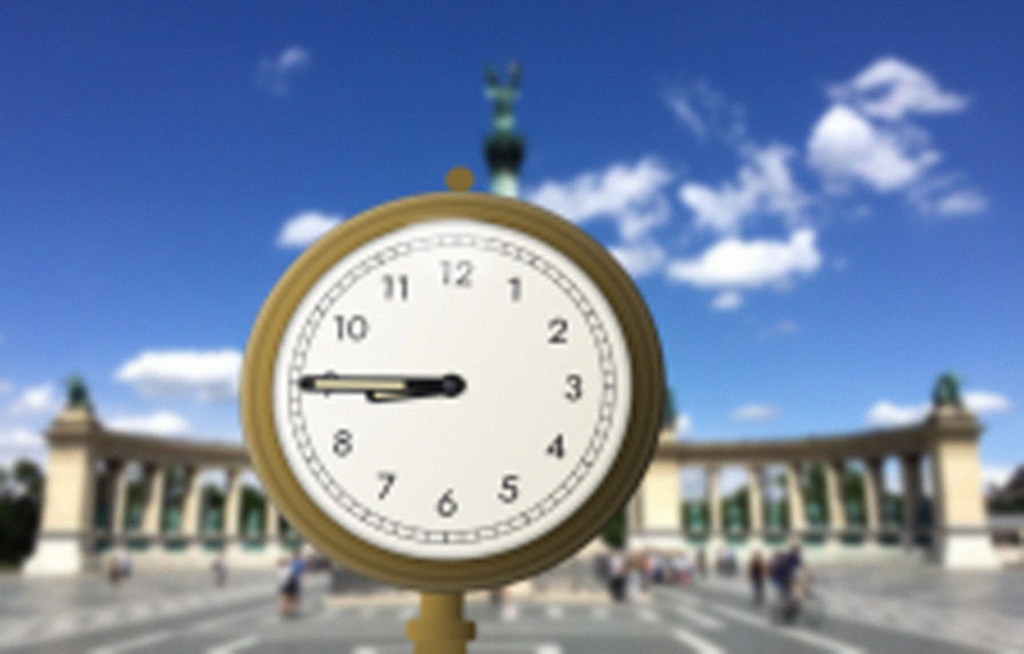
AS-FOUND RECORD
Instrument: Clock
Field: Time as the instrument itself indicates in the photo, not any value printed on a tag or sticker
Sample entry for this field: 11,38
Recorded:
8,45
